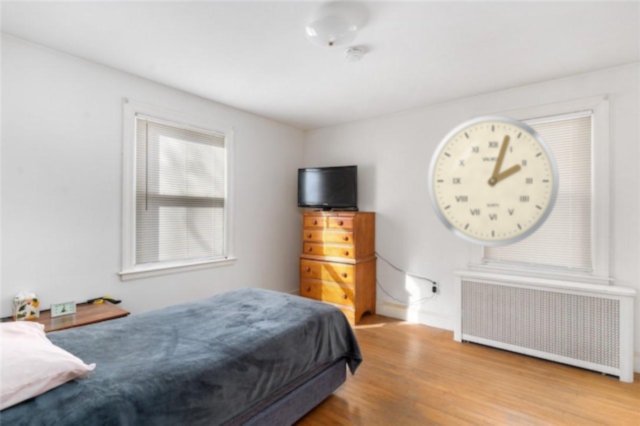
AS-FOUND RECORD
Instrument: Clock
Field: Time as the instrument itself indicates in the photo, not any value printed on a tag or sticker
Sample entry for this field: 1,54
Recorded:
2,03
